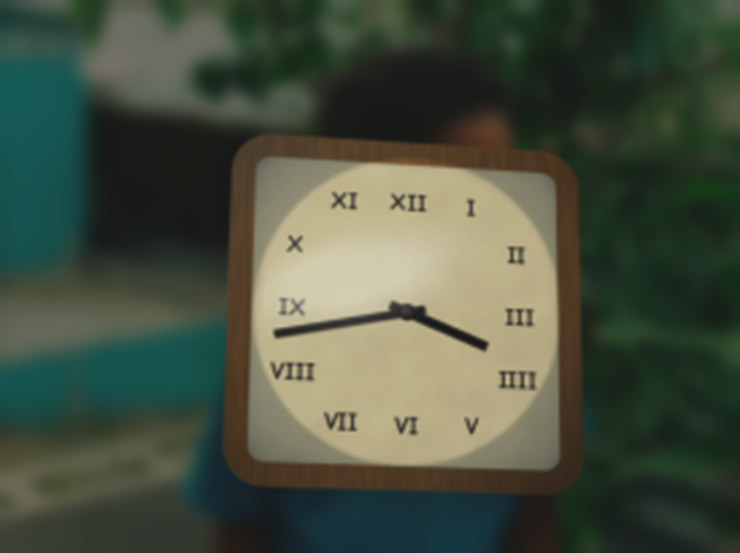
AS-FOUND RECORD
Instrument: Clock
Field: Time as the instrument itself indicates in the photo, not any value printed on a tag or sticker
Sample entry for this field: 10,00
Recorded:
3,43
